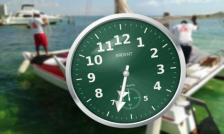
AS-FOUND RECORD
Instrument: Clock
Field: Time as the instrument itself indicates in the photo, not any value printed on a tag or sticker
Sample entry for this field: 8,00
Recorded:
6,33
